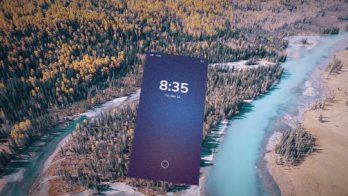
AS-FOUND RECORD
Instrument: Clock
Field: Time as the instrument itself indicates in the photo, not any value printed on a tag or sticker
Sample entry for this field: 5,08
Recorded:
8,35
